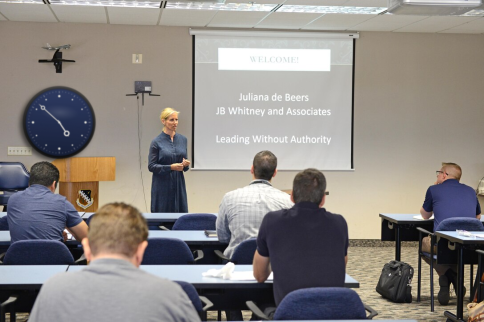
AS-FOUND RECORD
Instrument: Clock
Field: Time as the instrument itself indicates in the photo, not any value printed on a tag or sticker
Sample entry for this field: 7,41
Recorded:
4,52
